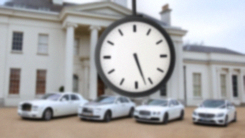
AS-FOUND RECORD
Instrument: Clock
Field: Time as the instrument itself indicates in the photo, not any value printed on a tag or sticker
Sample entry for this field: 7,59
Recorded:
5,27
